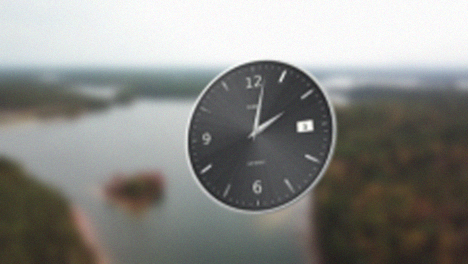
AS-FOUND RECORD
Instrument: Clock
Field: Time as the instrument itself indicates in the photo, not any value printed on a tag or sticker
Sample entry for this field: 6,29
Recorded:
2,02
